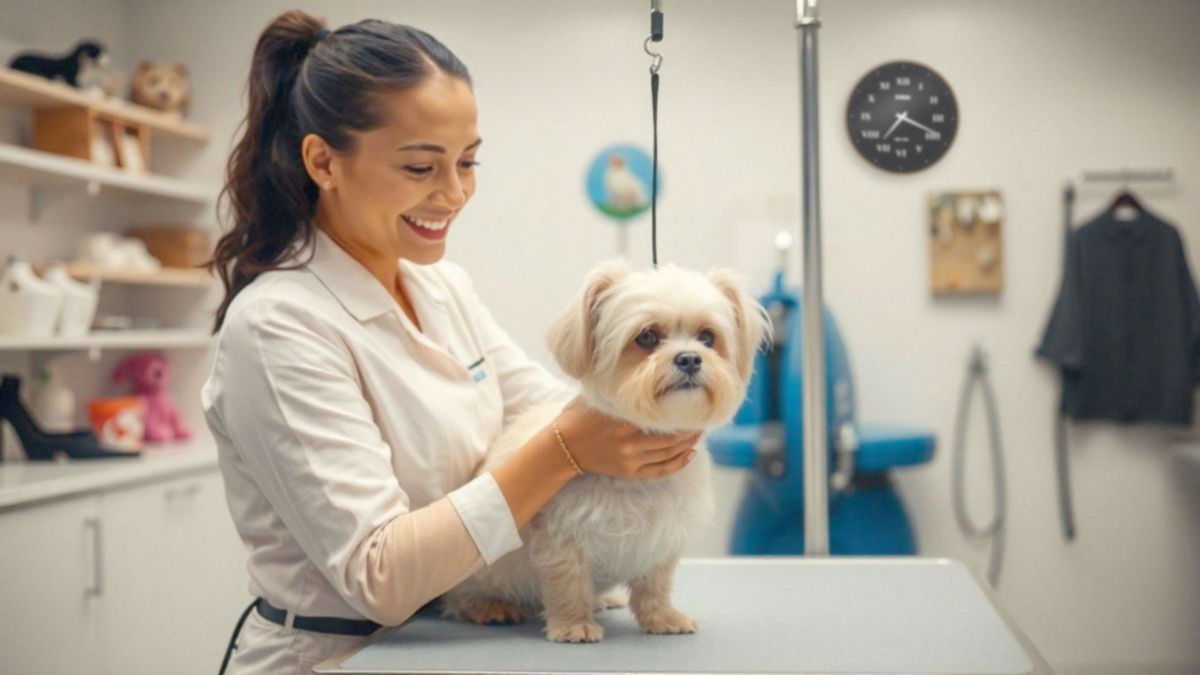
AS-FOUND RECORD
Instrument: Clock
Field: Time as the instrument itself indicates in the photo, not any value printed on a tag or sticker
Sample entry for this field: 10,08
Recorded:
7,19
